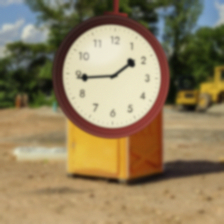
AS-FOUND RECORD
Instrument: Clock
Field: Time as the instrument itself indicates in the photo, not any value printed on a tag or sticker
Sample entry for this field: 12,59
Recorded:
1,44
